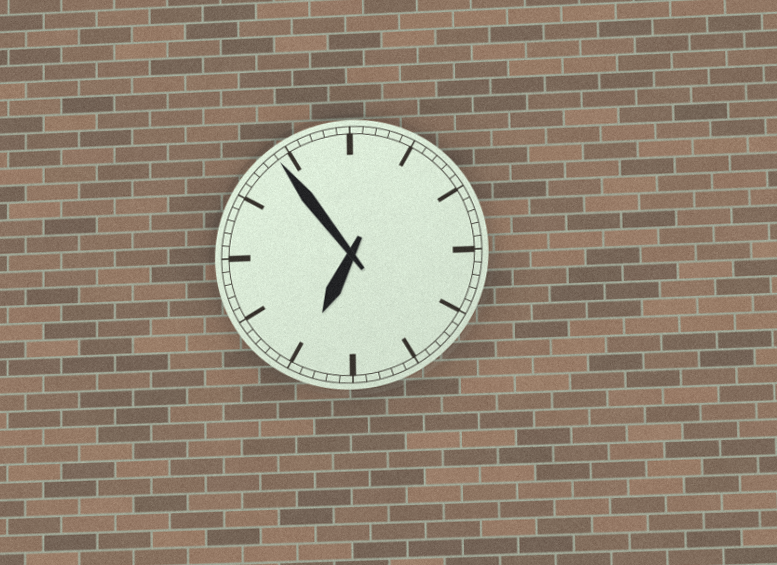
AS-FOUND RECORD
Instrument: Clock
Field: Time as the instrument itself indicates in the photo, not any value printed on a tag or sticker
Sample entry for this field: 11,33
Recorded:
6,54
